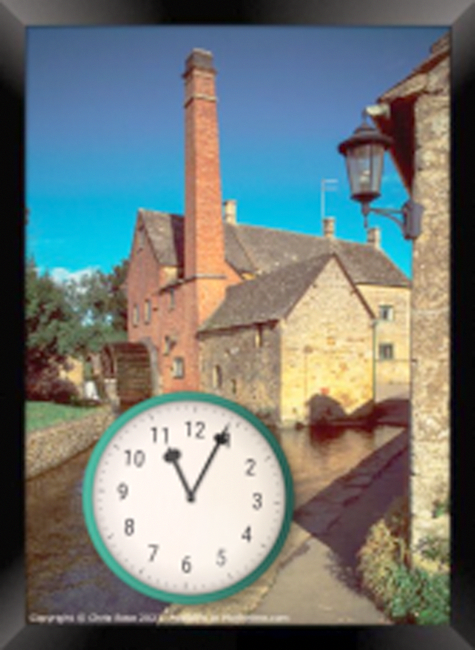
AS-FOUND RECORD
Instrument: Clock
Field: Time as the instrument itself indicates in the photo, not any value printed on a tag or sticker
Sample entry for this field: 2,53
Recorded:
11,04
